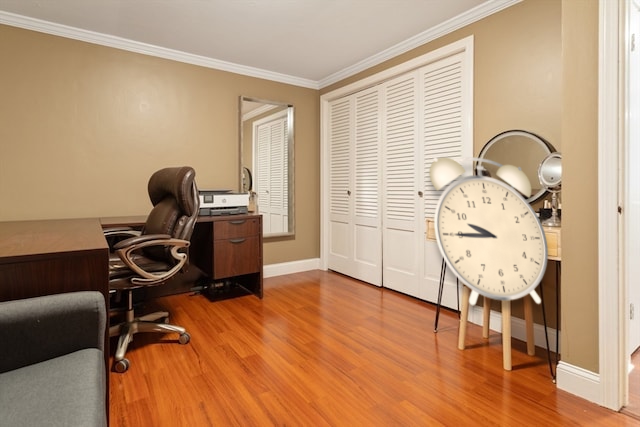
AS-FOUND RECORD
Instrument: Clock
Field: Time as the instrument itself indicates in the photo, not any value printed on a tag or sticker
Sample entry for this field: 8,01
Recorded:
9,45
